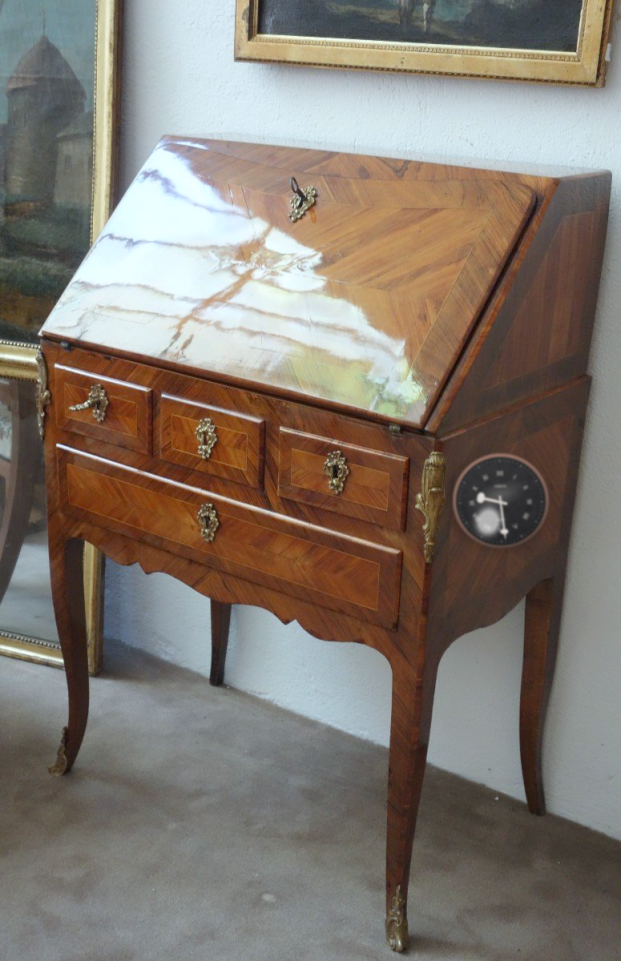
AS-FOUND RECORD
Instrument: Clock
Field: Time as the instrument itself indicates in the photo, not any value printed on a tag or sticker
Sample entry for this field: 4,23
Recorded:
9,29
